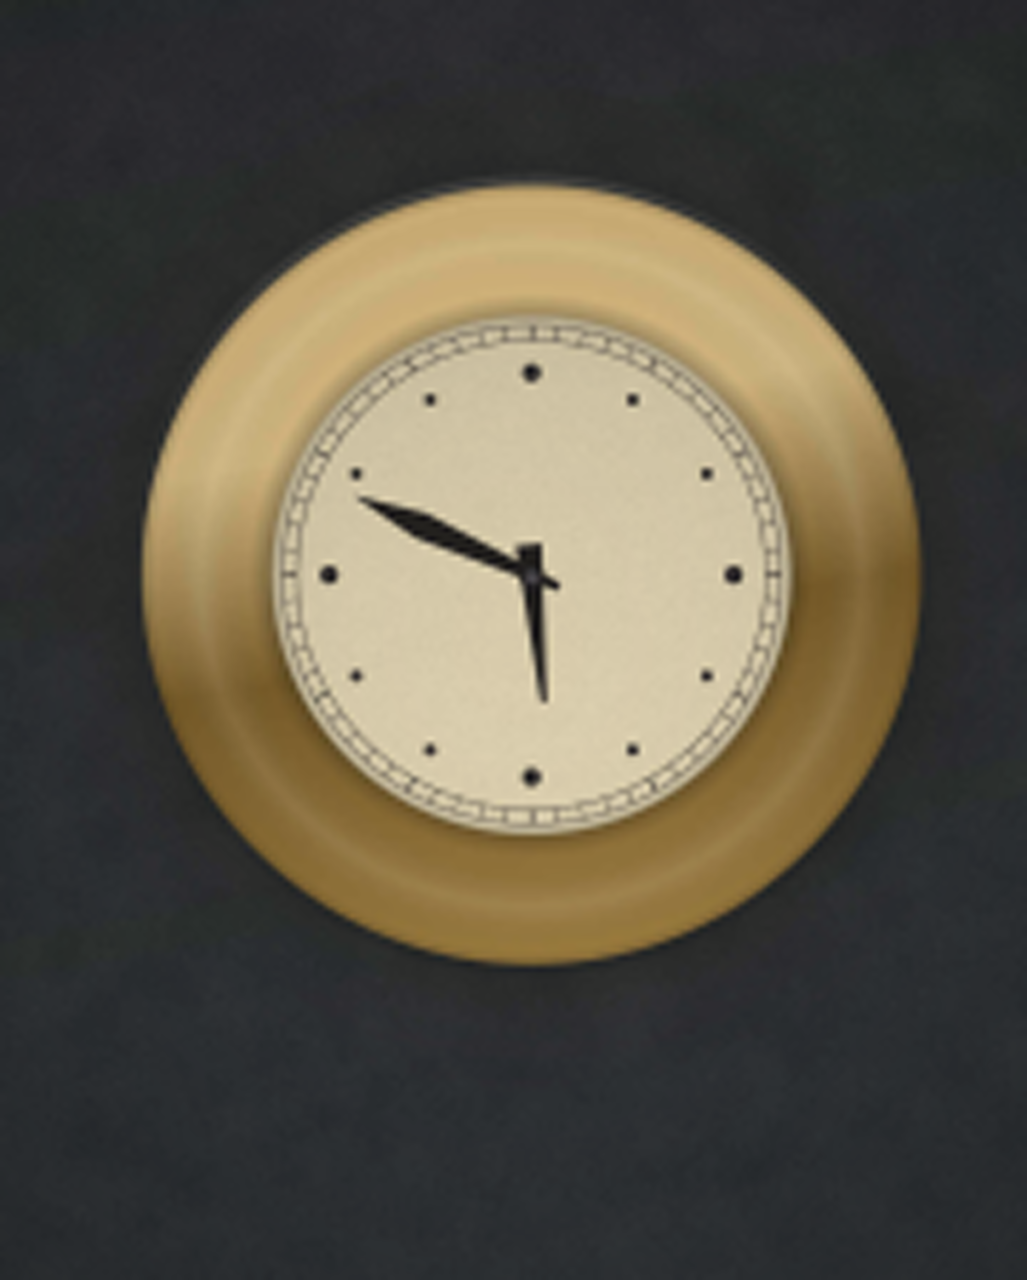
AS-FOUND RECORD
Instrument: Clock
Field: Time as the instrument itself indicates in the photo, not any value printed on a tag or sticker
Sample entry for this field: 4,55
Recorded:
5,49
